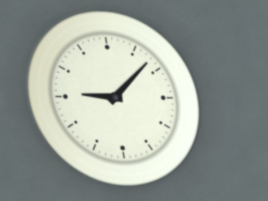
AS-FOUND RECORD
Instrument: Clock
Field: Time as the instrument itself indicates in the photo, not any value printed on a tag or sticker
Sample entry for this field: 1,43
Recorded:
9,08
